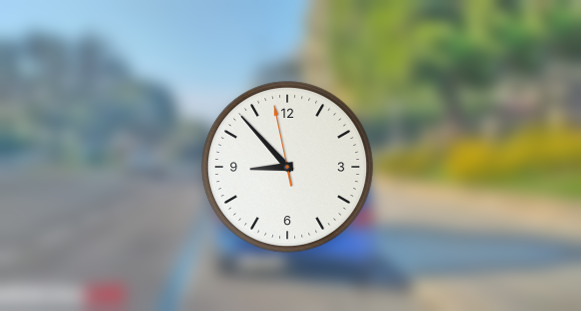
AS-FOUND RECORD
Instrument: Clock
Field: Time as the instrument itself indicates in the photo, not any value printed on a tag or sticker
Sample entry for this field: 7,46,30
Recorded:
8,52,58
